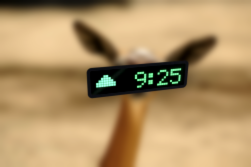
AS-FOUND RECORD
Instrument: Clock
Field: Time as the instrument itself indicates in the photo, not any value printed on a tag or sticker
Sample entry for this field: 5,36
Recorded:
9,25
